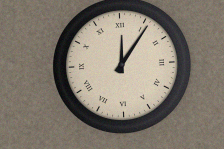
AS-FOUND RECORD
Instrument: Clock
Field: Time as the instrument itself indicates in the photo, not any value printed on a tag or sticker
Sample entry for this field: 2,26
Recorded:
12,06
